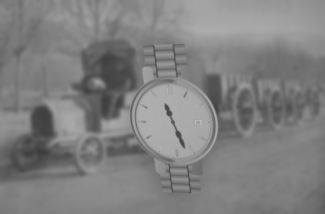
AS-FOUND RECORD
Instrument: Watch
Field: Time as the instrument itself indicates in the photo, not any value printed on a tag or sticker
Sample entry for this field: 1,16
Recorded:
11,27
